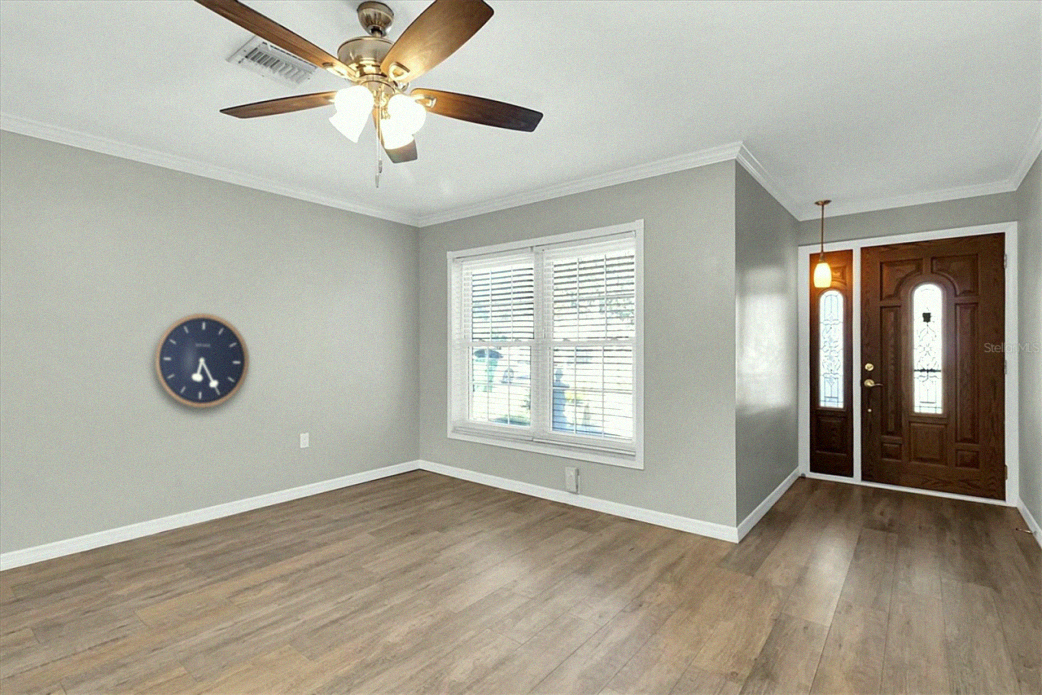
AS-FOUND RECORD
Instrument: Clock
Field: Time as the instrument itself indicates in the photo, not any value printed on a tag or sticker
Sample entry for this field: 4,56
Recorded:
6,25
